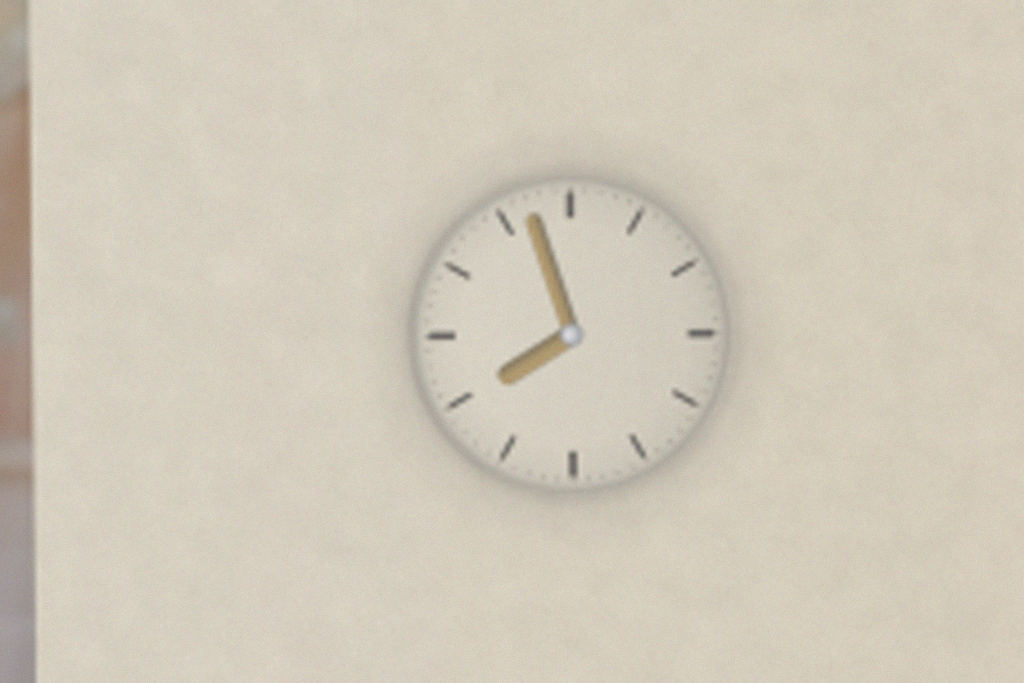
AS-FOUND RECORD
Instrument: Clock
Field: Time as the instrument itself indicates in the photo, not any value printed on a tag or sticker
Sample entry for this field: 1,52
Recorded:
7,57
